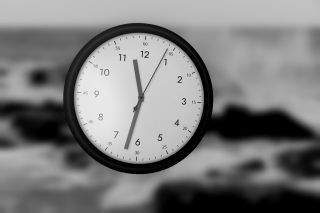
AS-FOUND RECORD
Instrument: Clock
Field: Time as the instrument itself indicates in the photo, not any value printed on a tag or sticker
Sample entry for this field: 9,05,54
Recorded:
11,32,04
